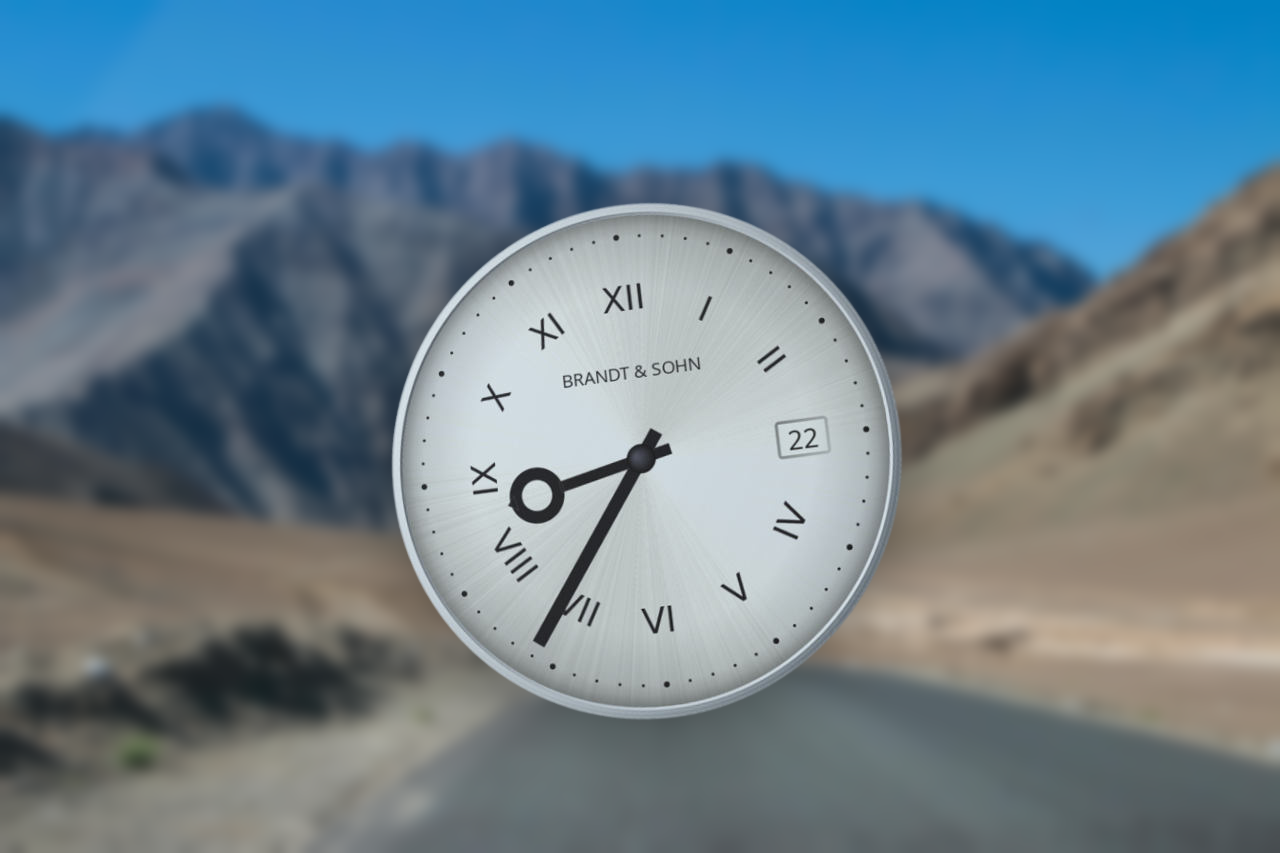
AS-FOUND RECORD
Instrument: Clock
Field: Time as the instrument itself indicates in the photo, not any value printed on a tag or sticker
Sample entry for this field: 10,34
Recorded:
8,36
